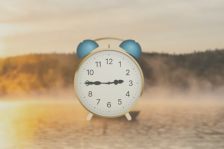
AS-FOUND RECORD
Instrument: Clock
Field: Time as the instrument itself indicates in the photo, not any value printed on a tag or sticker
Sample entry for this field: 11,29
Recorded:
2,45
